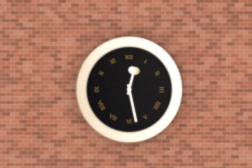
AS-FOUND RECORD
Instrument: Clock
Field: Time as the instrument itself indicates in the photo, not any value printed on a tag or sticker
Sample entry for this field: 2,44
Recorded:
12,28
